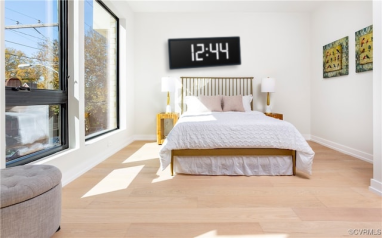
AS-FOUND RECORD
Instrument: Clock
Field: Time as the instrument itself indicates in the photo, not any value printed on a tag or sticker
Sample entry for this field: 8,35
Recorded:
12,44
